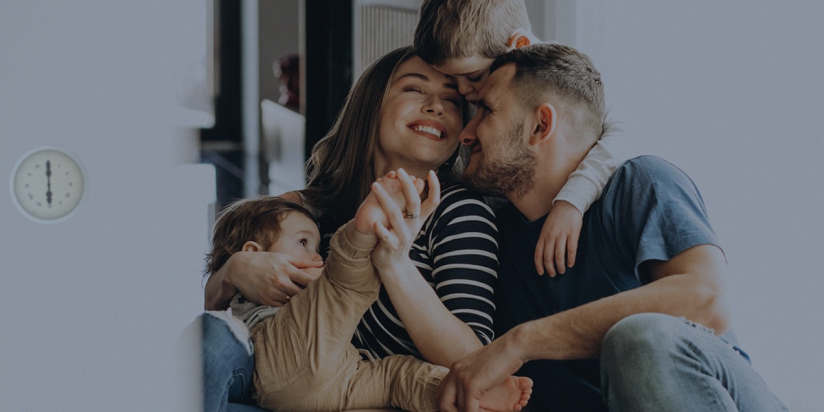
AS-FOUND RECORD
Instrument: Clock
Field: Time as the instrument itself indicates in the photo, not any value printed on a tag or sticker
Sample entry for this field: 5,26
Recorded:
6,00
